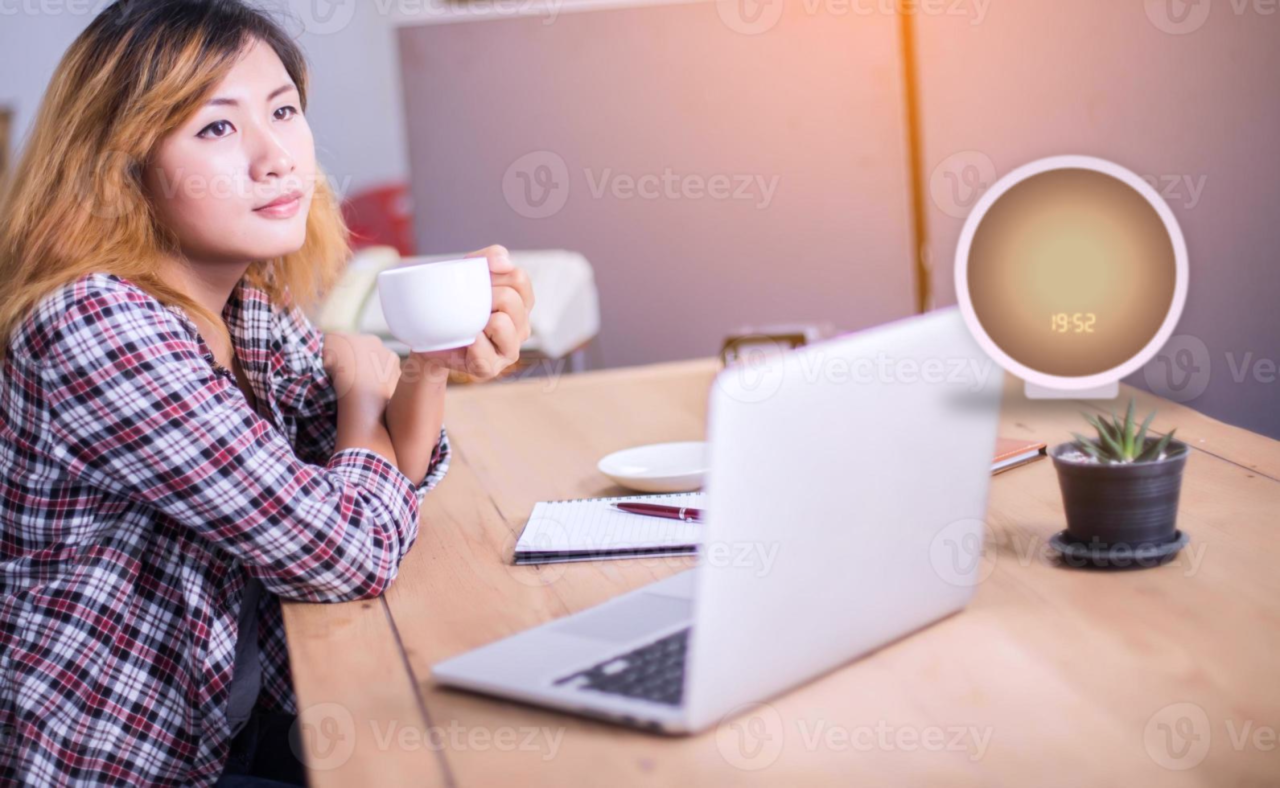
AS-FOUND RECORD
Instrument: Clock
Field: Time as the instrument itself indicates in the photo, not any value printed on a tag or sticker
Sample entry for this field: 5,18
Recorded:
19,52
